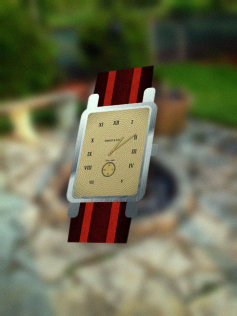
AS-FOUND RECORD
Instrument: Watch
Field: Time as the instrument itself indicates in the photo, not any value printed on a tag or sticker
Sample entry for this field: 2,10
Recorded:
1,09
